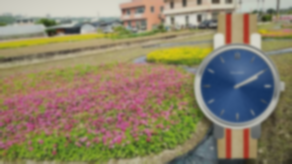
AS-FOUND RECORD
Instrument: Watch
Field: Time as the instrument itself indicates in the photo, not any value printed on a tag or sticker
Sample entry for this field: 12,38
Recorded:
2,10
